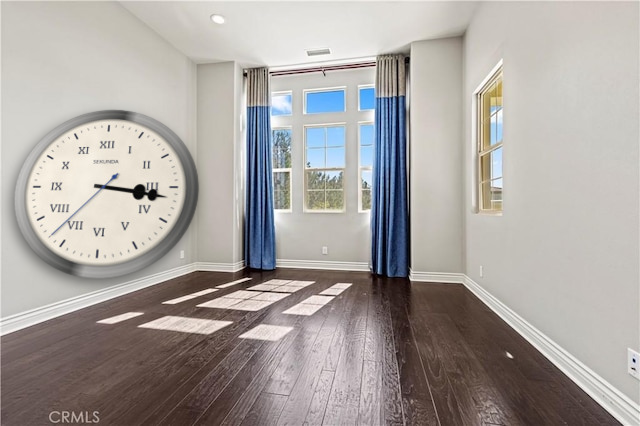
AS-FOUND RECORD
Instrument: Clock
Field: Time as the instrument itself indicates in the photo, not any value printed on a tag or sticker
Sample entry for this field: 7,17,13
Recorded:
3,16,37
